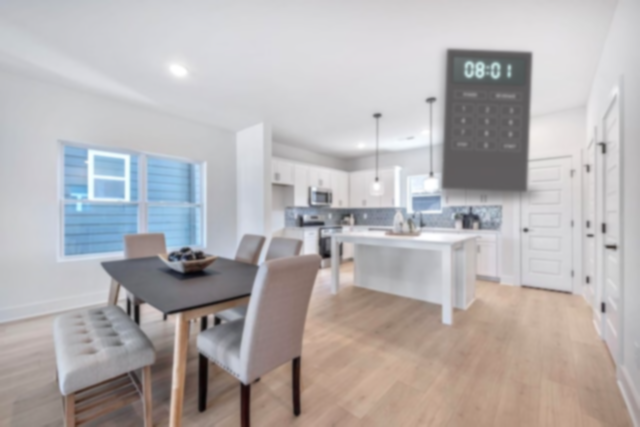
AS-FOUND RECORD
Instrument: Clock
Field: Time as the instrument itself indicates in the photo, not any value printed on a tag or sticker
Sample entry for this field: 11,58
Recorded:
8,01
